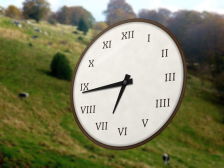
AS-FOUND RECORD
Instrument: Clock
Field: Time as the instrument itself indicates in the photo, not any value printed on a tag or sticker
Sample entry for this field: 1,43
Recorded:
6,44
